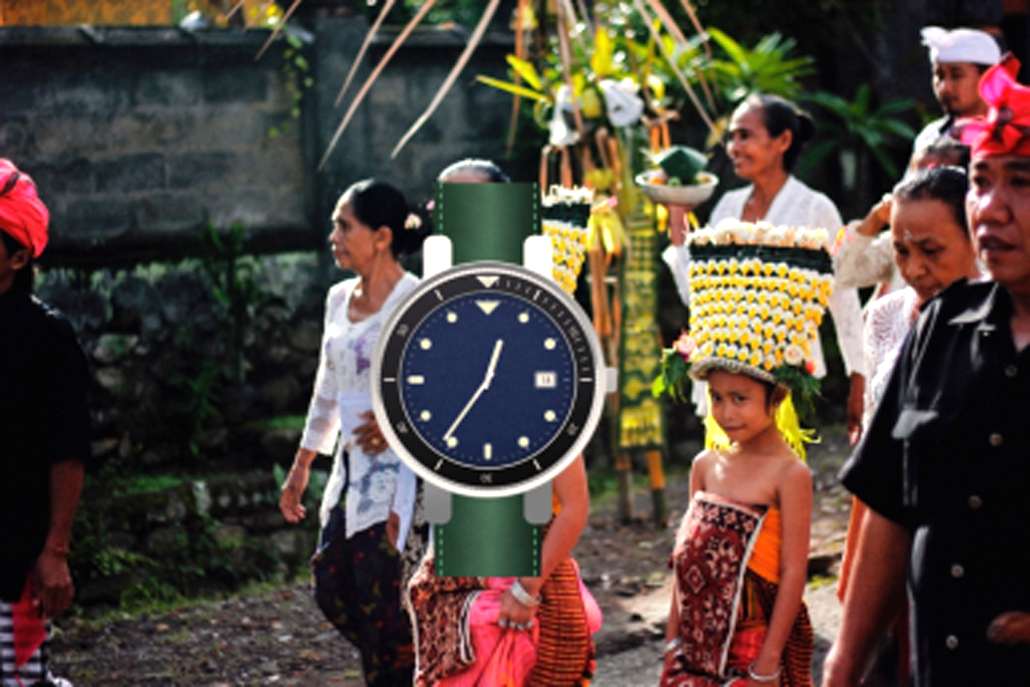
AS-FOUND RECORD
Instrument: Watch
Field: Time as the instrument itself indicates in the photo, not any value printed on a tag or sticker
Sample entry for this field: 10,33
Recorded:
12,36
